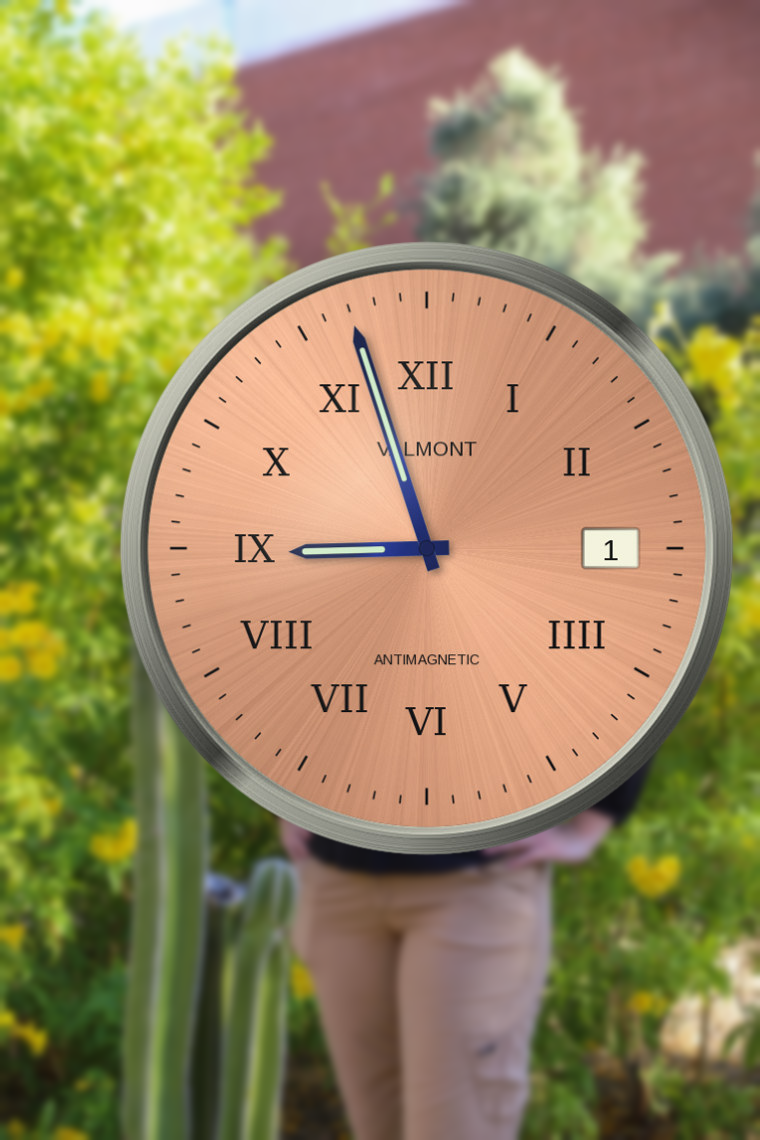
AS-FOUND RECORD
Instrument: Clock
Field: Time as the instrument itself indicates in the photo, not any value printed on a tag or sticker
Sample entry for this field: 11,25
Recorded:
8,57
